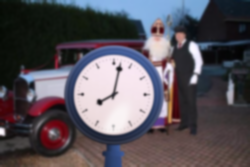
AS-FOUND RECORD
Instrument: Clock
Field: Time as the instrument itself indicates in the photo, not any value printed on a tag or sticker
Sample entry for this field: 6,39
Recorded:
8,02
